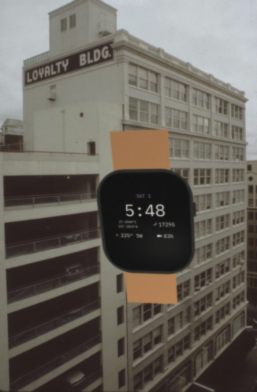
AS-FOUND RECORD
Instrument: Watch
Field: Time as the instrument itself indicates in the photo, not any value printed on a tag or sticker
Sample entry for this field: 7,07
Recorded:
5,48
